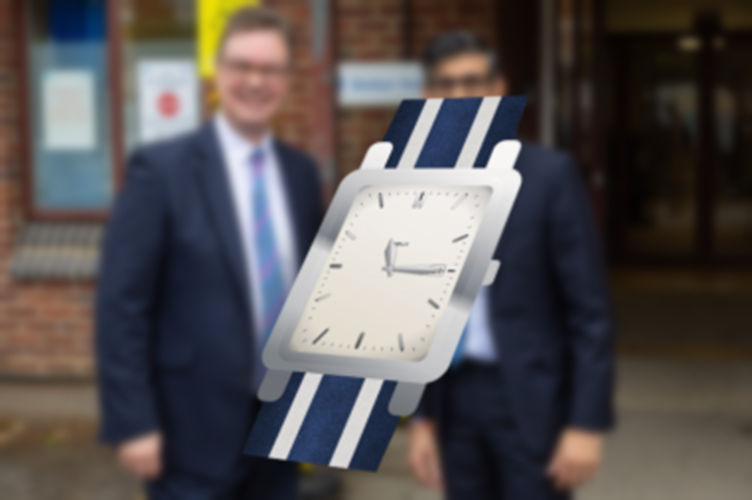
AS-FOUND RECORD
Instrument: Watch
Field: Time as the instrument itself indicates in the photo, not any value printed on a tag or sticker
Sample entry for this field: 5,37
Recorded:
11,15
